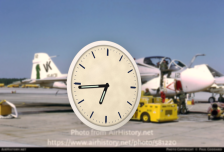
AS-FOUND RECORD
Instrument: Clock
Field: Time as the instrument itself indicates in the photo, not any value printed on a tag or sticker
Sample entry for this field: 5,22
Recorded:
6,44
